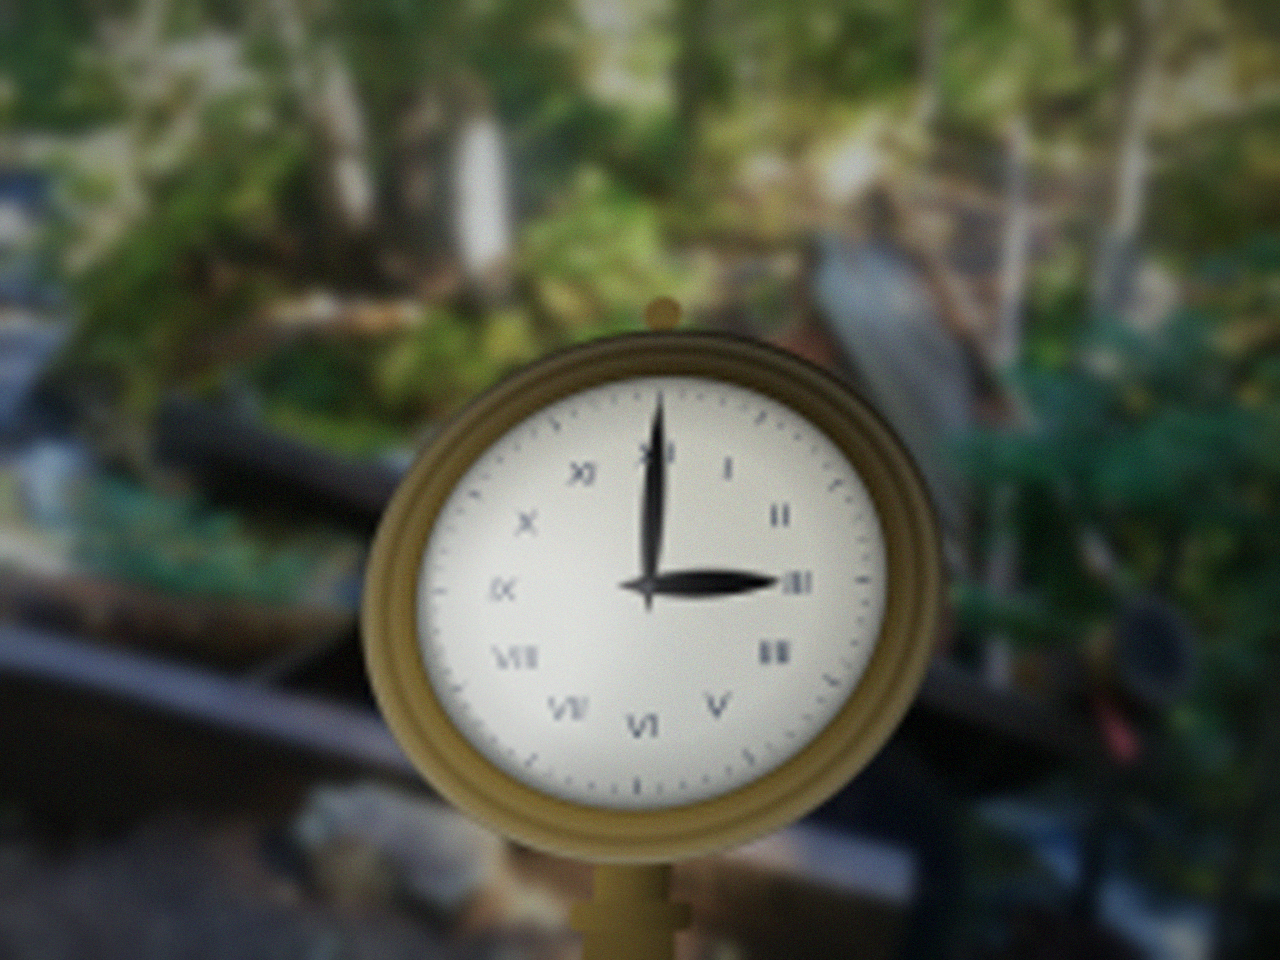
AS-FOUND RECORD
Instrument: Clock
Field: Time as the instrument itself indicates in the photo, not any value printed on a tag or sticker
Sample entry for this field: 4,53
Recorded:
3,00
